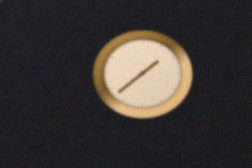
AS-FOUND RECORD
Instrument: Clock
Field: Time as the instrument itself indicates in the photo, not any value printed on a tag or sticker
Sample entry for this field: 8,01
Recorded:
1,38
